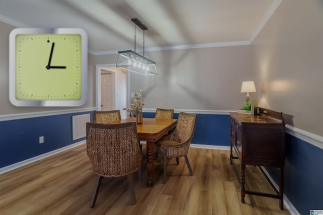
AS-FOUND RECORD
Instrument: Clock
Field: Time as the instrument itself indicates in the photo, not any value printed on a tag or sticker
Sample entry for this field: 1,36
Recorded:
3,02
